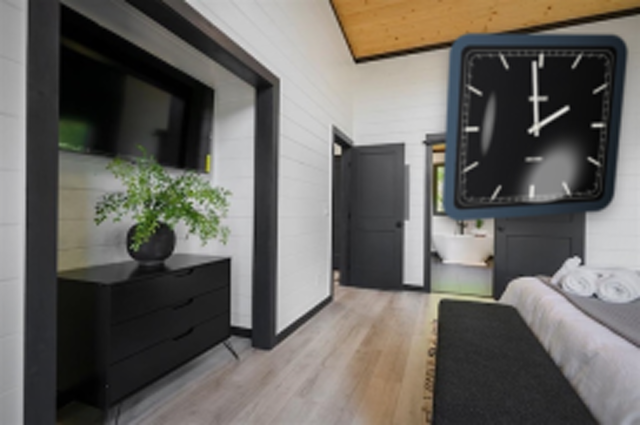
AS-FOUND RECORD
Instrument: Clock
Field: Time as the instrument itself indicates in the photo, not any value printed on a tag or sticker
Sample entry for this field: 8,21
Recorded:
1,59
